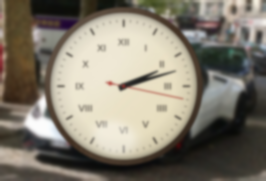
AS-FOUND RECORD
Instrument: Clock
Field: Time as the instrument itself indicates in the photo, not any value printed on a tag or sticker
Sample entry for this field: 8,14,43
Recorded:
2,12,17
